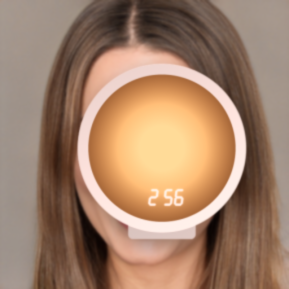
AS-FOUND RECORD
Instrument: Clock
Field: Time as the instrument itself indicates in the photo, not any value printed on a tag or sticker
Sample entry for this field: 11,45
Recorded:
2,56
